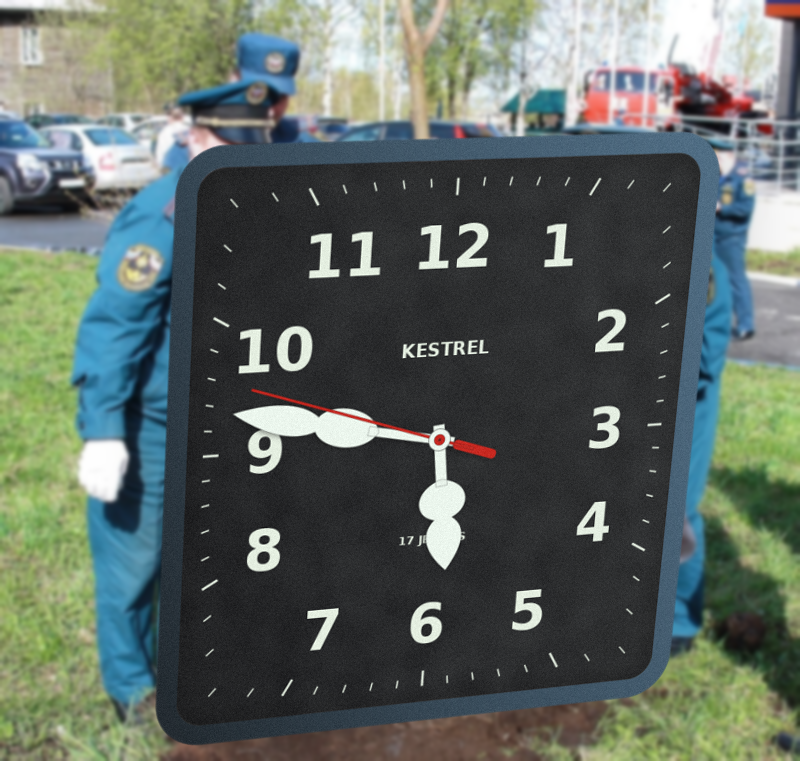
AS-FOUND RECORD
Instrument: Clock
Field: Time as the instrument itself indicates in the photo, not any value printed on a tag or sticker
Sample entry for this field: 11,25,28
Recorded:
5,46,48
